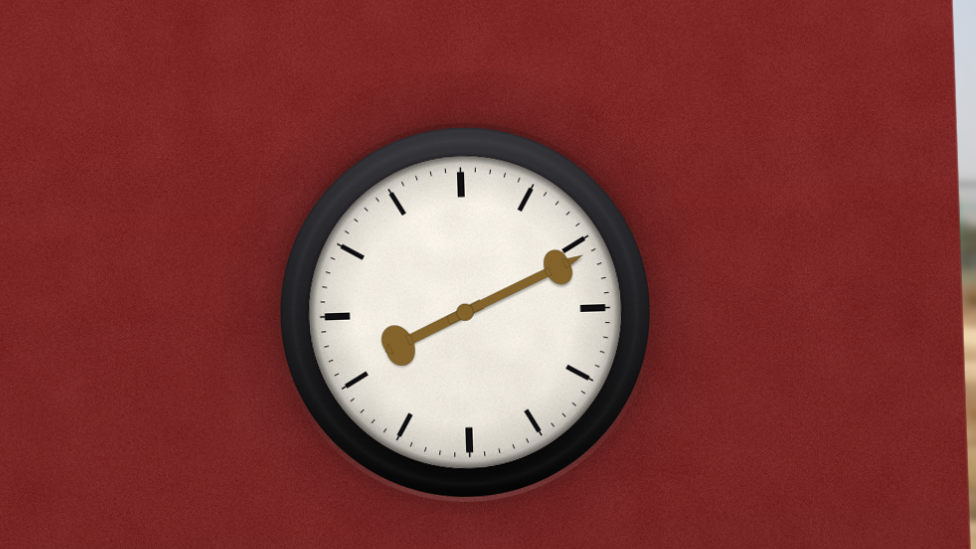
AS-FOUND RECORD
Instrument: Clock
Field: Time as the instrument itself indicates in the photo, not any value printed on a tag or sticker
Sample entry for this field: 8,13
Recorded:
8,11
